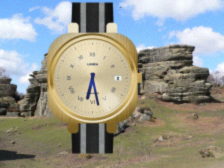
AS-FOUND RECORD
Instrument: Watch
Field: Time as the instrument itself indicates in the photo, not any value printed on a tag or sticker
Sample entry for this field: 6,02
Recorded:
6,28
